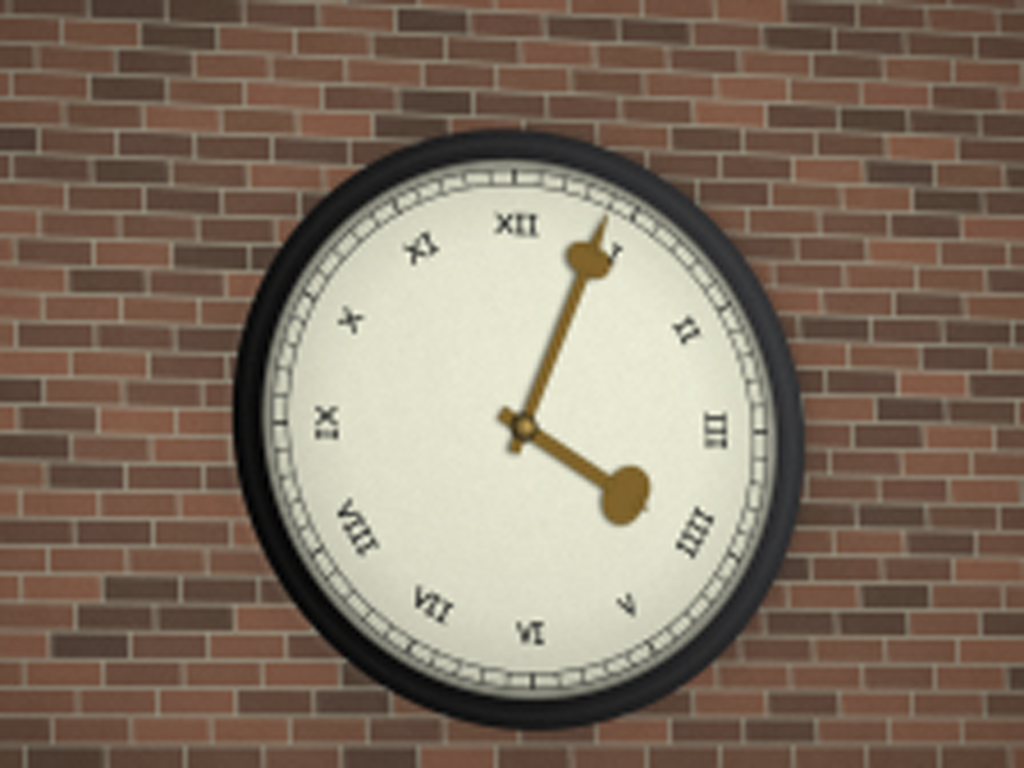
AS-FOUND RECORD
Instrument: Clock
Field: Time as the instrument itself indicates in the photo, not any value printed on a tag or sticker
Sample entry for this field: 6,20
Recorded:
4,04
